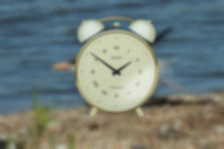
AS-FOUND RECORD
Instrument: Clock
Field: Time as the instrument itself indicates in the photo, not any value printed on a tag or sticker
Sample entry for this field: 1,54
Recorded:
1,51
